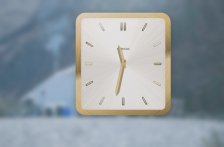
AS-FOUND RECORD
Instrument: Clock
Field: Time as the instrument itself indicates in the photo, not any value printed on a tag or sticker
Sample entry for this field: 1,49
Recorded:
11,32
